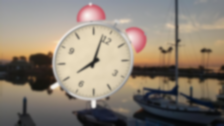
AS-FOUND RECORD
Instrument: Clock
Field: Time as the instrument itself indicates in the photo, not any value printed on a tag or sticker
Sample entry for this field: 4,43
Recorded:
6,58
